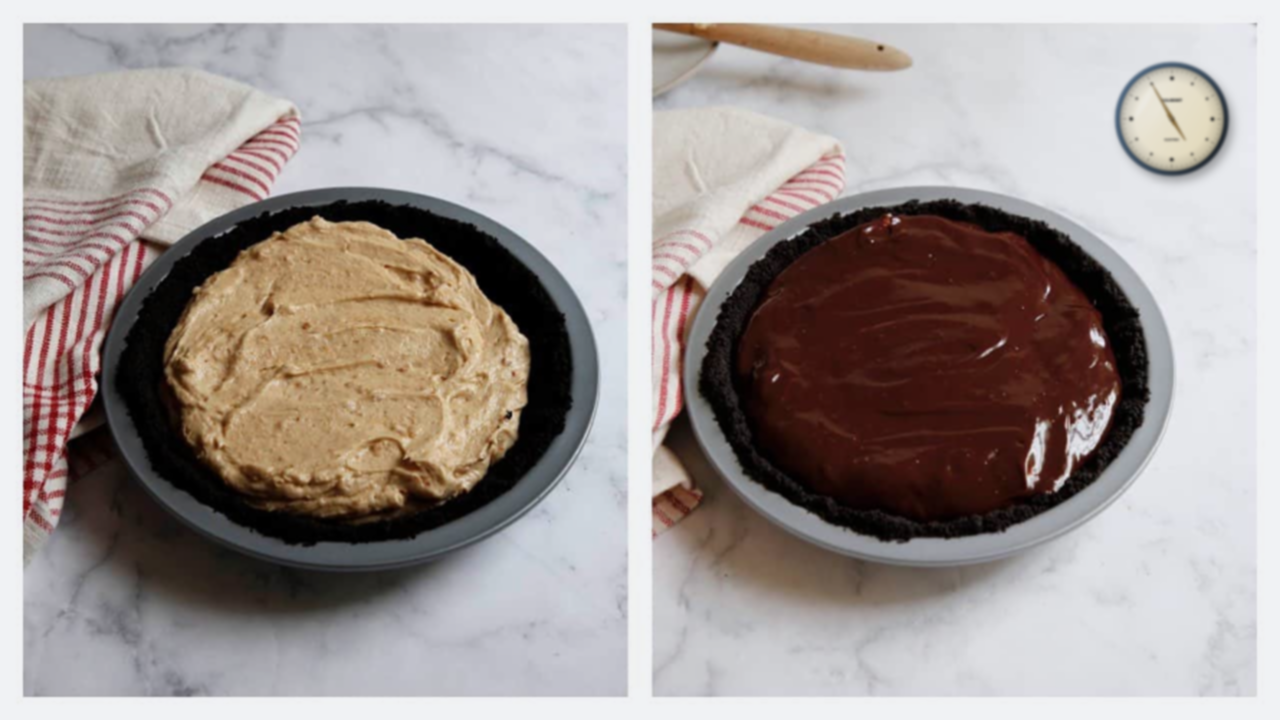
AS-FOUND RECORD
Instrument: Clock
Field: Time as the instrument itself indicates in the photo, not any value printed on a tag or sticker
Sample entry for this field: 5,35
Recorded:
4,55
